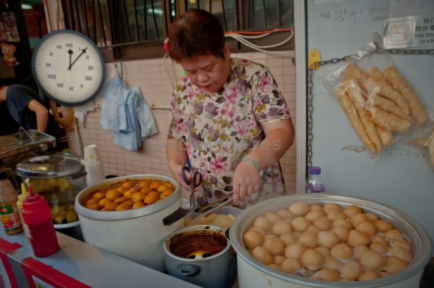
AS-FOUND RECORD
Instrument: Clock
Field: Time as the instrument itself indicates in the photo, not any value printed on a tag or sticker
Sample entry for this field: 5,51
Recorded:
12,07
